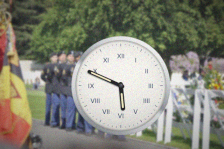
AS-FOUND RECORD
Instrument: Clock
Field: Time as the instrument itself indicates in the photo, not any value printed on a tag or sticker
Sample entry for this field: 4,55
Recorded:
5,49
